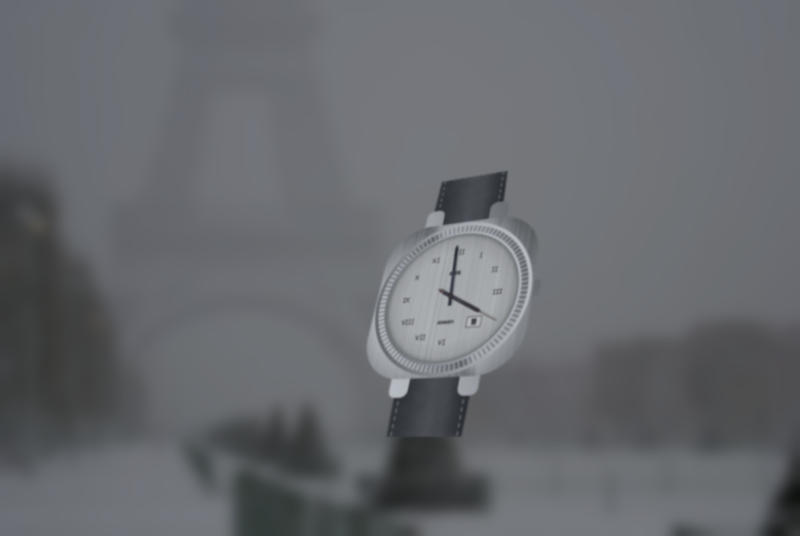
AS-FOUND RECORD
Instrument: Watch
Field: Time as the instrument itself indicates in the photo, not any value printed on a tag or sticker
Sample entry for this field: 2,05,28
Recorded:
3,59,20
